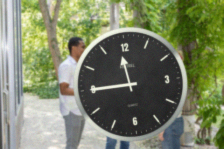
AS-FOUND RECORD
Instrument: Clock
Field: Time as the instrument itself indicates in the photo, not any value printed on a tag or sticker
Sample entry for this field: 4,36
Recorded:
11,45
